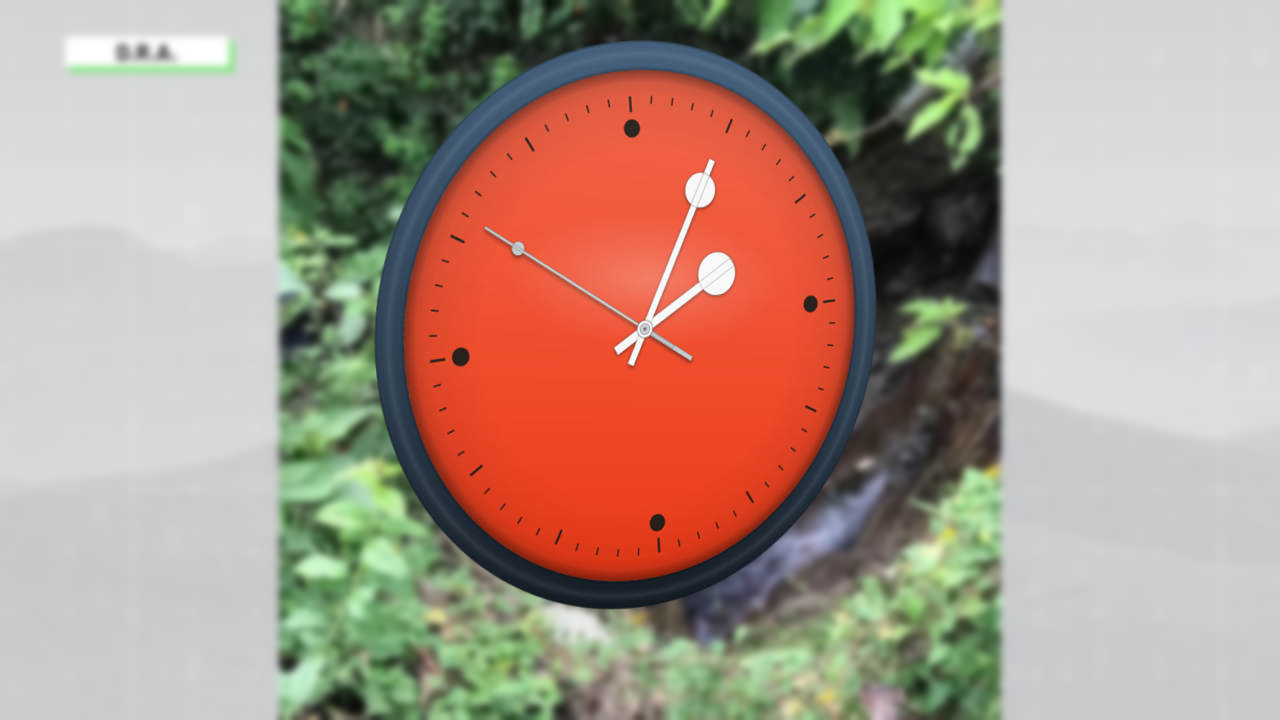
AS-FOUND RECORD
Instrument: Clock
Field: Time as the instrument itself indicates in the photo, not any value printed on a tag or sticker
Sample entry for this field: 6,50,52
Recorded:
2,04,51
